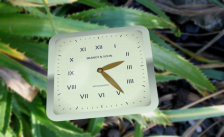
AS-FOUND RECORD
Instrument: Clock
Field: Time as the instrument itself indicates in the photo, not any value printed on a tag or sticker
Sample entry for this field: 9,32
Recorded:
2,24
